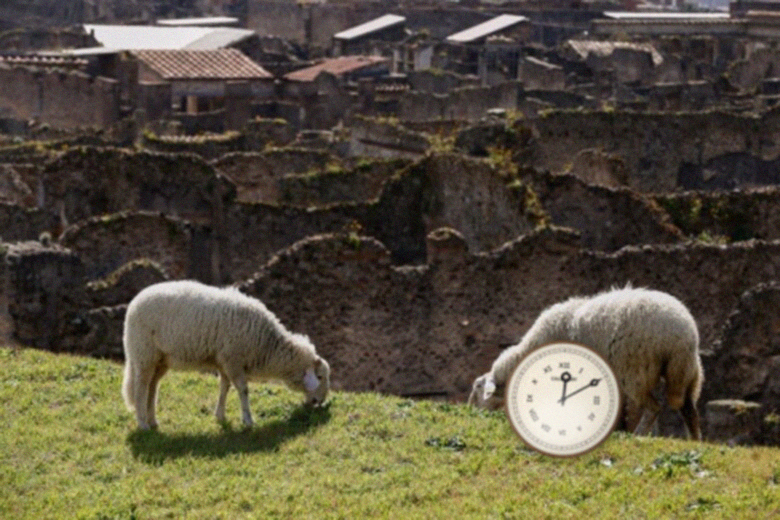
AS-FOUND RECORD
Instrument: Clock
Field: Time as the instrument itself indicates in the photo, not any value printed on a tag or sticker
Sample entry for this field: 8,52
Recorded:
12,10
